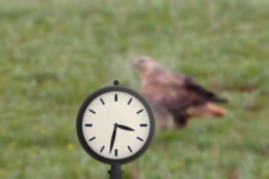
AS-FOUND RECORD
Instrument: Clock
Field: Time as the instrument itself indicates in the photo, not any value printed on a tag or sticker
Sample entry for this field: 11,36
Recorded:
3,32
